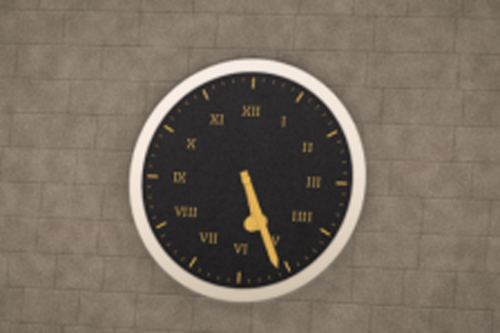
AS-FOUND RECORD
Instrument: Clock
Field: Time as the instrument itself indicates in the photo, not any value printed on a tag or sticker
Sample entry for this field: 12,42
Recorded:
5,26
